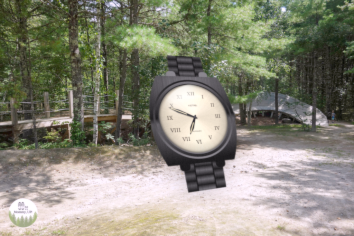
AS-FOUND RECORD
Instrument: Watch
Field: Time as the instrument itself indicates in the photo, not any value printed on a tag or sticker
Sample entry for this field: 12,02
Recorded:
6,49
